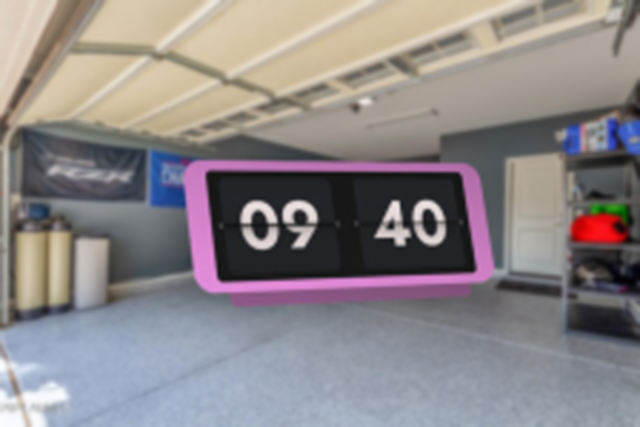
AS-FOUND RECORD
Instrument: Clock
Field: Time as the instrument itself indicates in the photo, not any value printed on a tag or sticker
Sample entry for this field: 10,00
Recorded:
9,40
